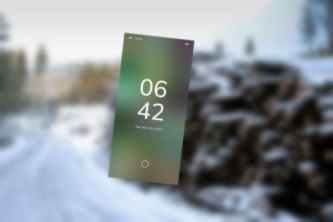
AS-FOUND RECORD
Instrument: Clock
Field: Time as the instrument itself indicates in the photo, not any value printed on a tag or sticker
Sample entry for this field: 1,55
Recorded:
6,42
